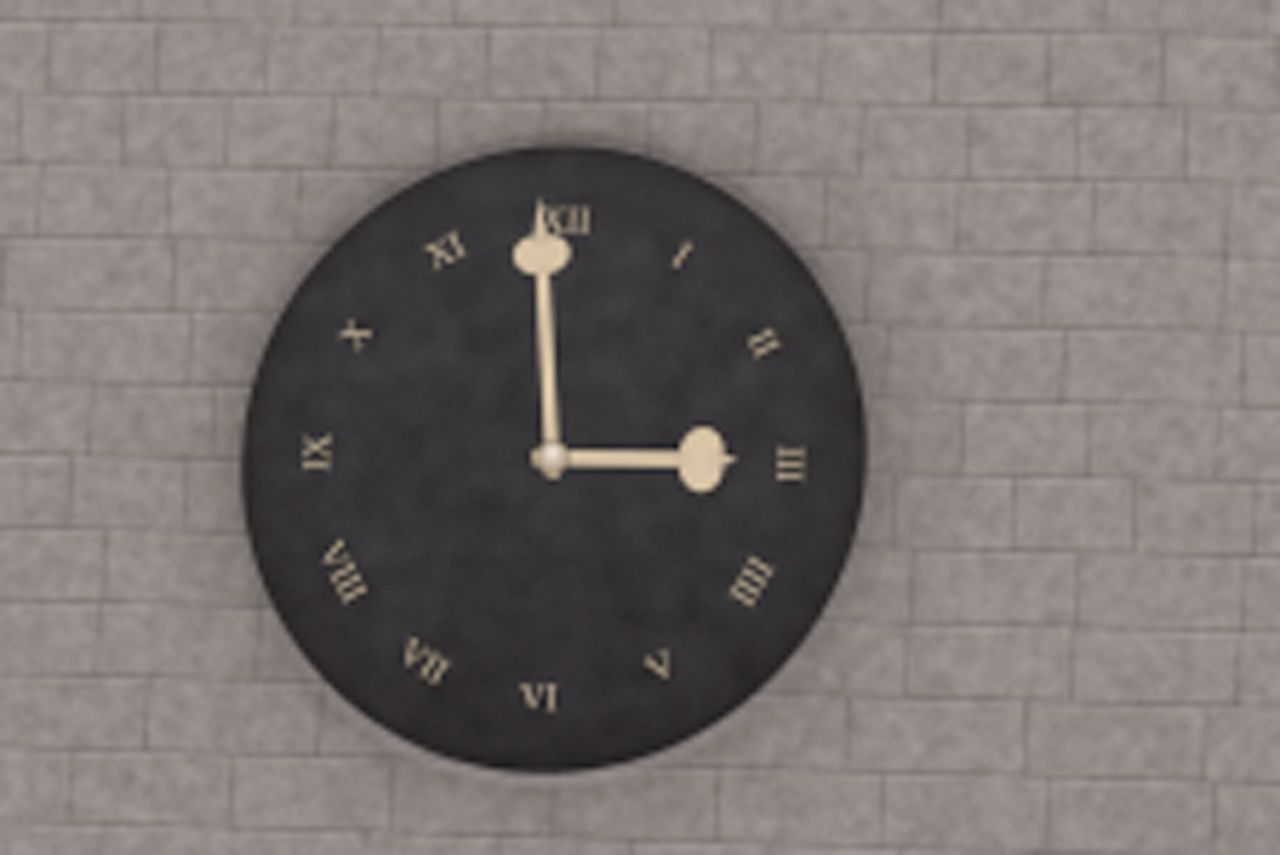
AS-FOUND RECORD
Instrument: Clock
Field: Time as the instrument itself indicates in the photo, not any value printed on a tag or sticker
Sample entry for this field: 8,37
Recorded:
2,59
